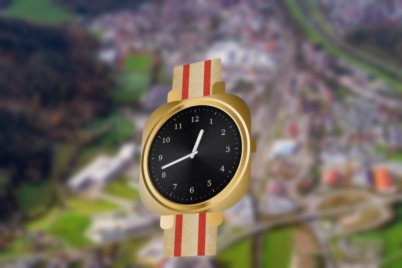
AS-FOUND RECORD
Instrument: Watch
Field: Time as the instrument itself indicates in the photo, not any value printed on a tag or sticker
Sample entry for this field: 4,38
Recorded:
12,42
